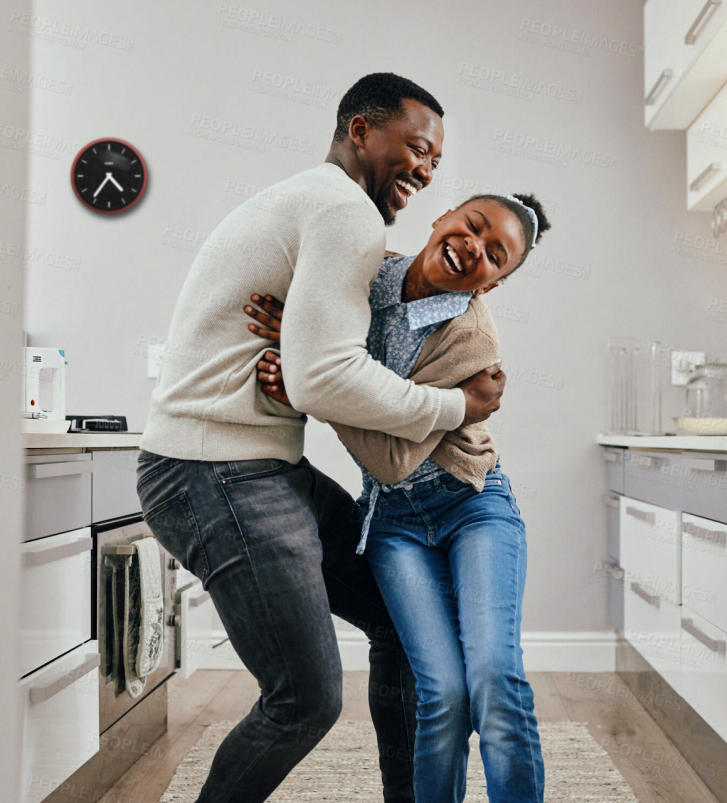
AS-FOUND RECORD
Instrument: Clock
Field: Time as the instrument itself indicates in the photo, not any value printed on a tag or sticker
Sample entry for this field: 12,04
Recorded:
4,36
